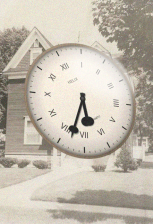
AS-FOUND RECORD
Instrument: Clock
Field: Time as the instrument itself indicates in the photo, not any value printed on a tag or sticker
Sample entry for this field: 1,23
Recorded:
6,38
